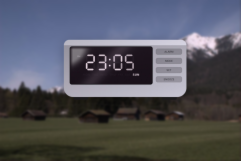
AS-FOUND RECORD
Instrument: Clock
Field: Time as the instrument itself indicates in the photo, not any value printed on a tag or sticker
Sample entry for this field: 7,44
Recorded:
23,05
